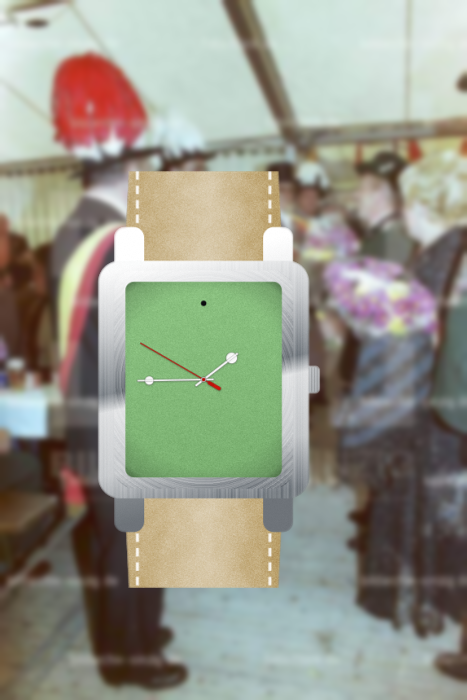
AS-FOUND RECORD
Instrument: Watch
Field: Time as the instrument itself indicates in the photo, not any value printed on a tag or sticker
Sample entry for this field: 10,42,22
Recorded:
1,44,50
